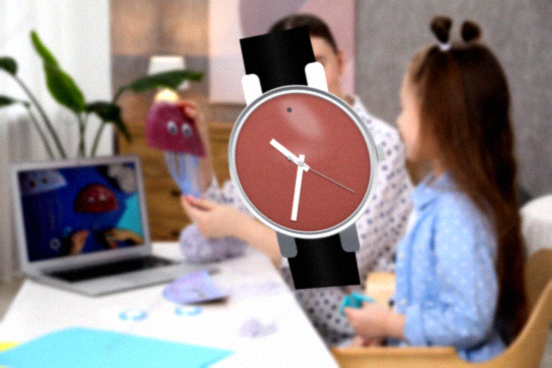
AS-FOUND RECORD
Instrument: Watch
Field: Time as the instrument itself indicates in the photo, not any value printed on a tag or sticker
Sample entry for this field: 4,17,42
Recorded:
10,33,21
